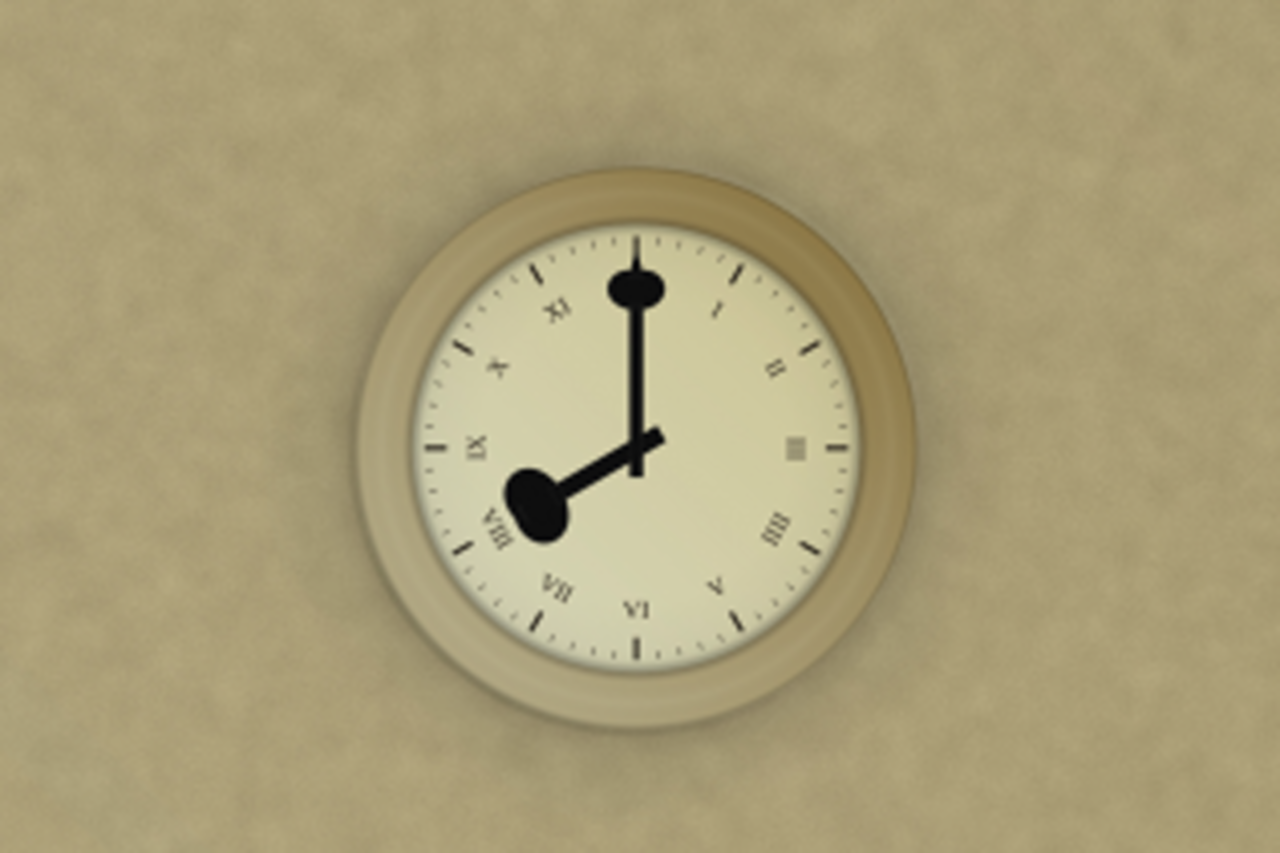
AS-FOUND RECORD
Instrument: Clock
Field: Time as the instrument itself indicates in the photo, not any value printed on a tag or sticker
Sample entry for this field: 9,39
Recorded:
8,00
